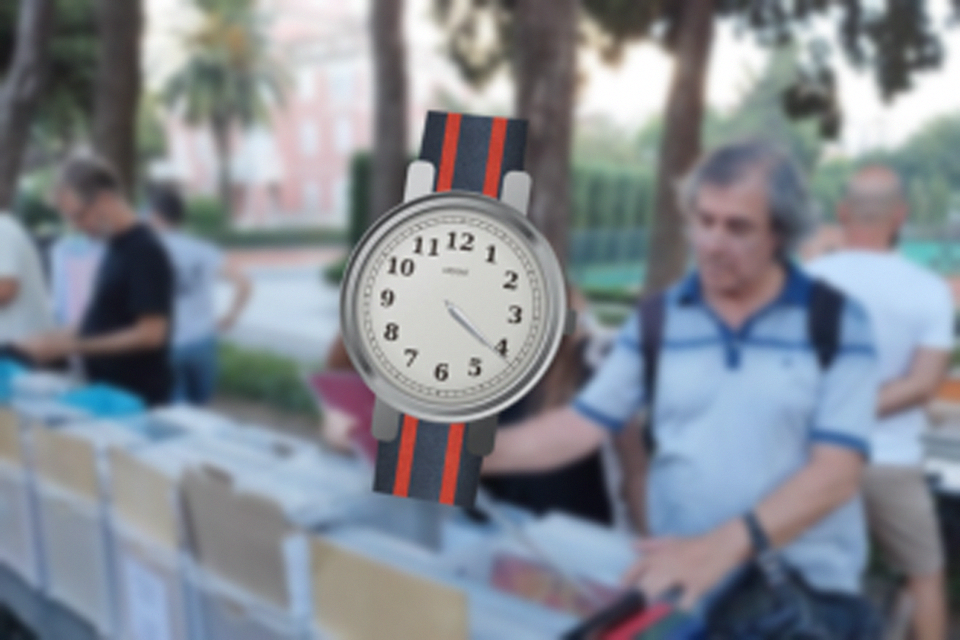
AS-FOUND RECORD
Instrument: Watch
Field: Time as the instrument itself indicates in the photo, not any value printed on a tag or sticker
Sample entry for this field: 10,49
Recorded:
4,21
